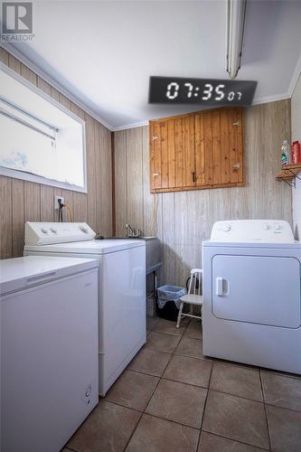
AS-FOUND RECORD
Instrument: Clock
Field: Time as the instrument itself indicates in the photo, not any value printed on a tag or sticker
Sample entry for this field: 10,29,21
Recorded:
7,35,07
